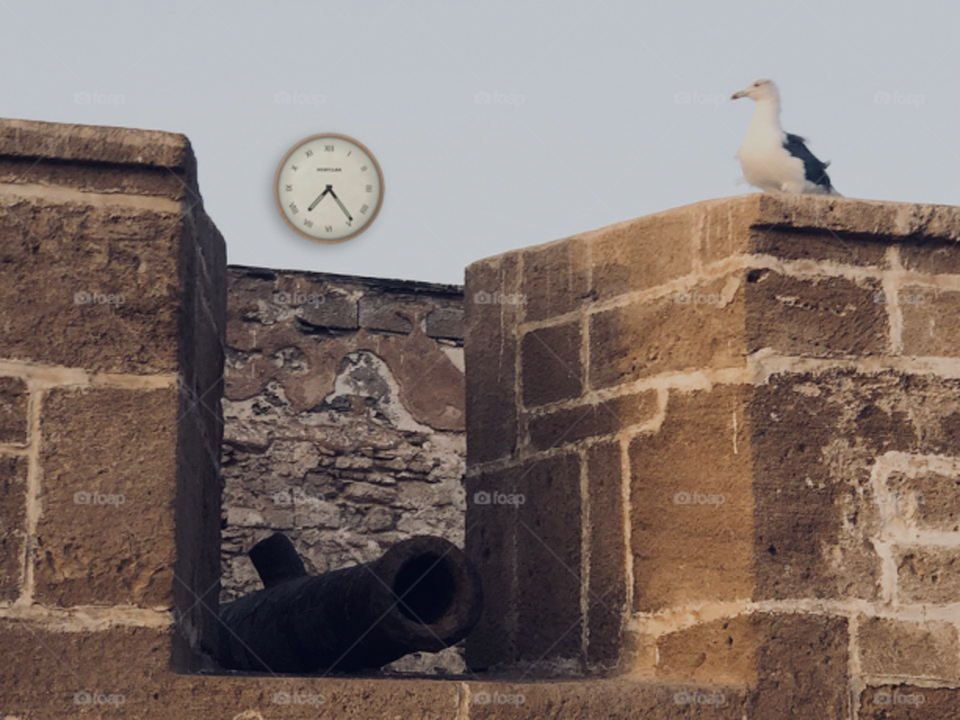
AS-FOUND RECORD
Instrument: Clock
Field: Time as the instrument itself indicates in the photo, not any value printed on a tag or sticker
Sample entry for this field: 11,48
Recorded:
7,24
